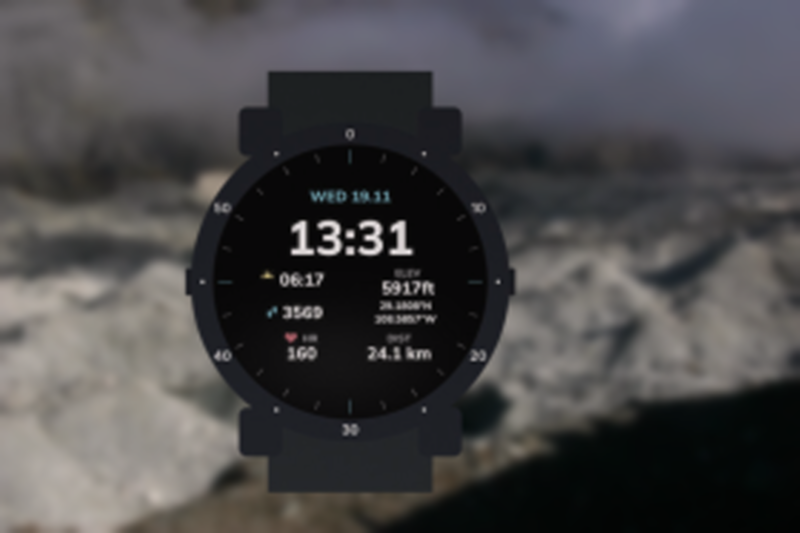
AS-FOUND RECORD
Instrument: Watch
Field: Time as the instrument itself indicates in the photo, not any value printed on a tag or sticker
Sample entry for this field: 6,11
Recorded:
13,31
